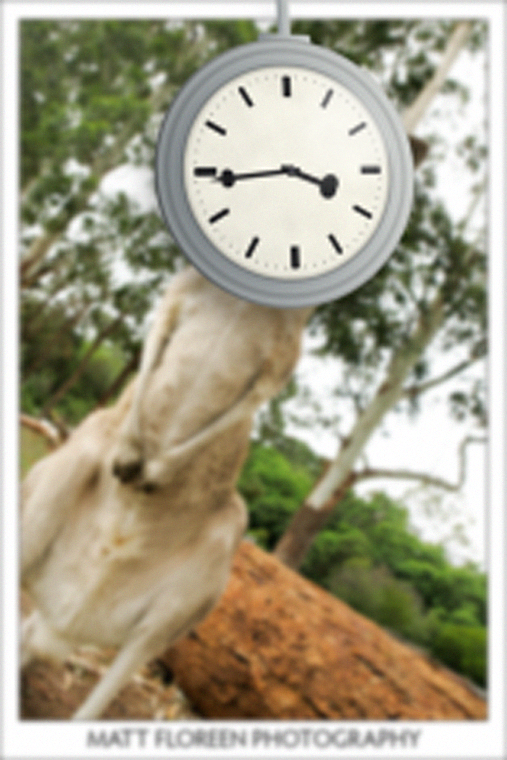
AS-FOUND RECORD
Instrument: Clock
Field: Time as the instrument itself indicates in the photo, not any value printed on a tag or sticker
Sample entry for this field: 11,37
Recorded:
3,44
